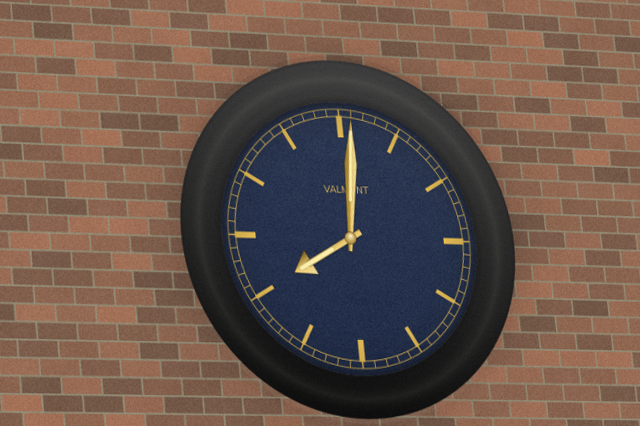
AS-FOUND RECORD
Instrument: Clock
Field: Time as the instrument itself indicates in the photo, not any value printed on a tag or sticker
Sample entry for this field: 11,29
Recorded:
8,01
